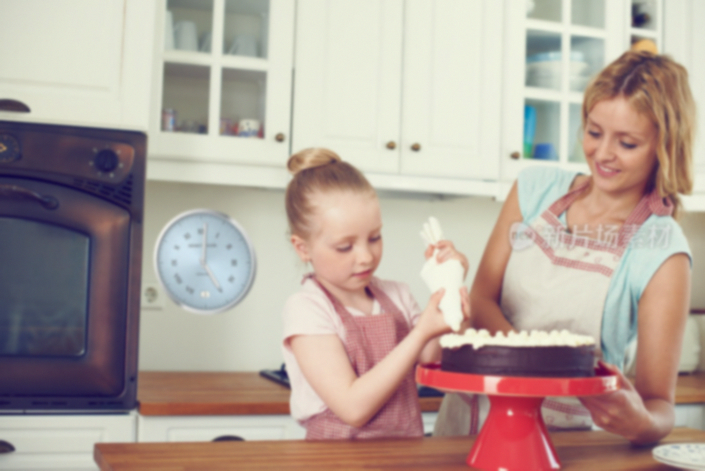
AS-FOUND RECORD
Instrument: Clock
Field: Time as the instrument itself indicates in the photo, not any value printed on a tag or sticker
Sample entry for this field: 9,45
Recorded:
5,01
